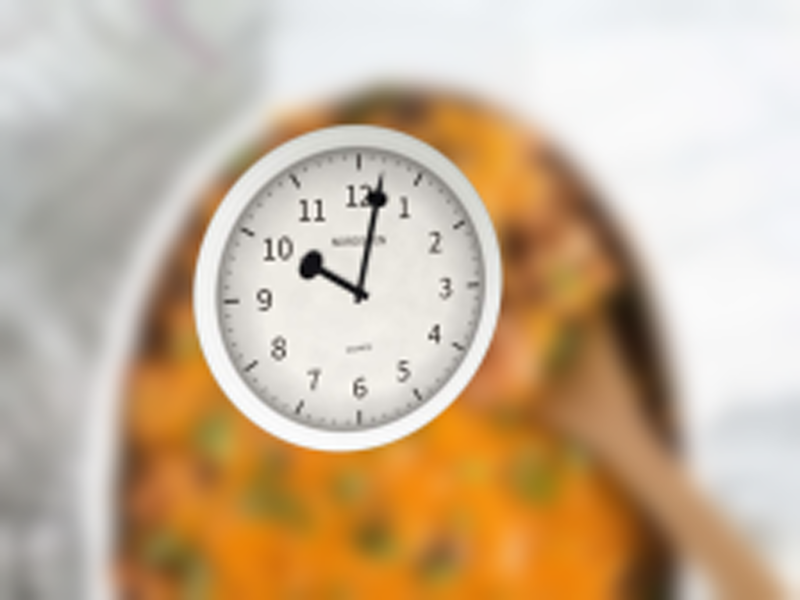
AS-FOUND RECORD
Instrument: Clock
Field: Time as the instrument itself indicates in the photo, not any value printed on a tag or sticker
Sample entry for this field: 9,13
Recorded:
10,02
